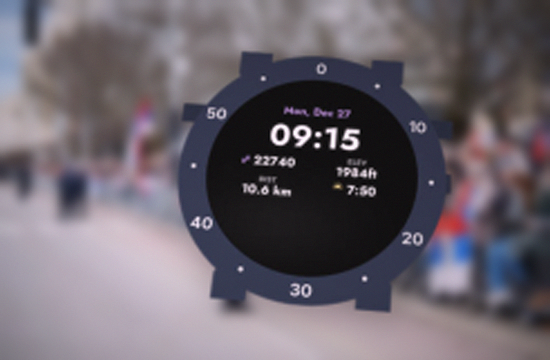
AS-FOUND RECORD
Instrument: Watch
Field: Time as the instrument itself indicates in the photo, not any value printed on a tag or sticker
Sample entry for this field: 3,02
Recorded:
9,15
